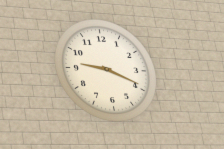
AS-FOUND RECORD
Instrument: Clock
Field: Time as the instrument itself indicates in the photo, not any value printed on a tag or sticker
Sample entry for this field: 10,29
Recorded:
9,19
